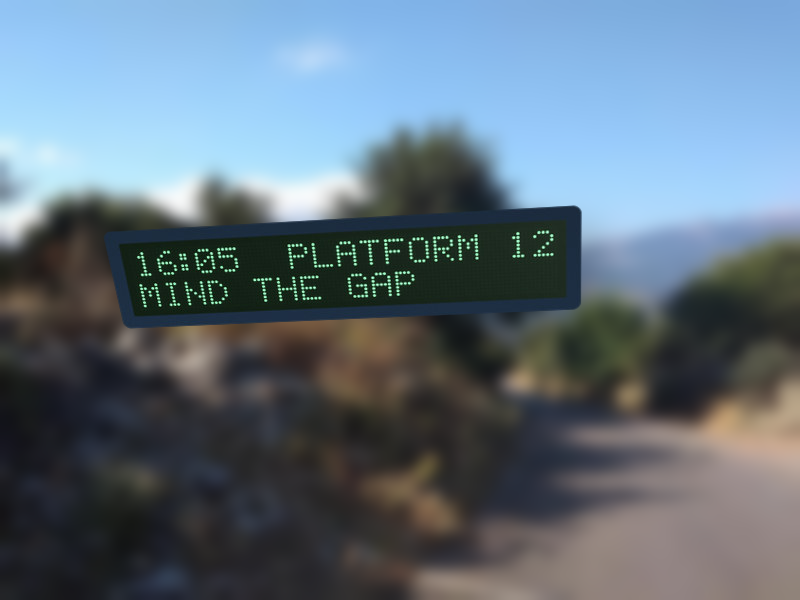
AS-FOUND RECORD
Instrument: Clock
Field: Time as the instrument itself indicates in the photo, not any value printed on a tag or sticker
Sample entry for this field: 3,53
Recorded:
16,05
